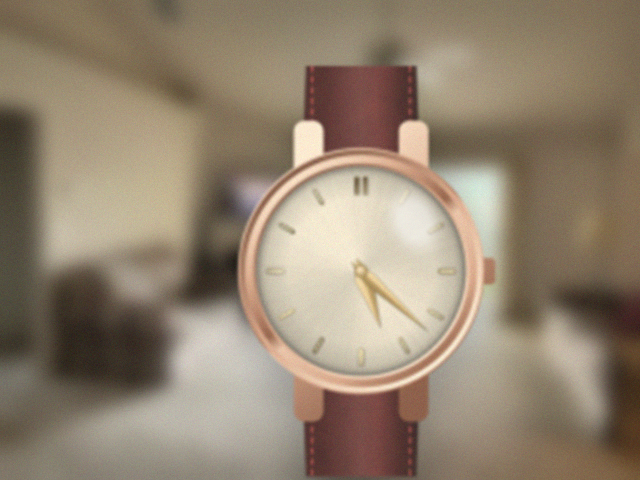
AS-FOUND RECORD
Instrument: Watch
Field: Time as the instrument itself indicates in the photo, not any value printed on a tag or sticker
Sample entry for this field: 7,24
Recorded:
5,22
